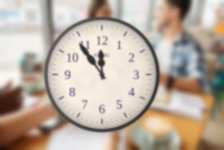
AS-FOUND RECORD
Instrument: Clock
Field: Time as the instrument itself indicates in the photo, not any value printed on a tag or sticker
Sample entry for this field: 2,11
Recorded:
11,54
